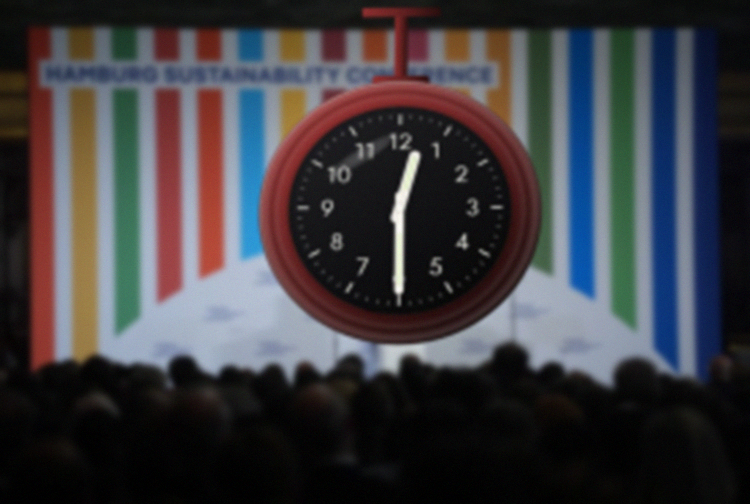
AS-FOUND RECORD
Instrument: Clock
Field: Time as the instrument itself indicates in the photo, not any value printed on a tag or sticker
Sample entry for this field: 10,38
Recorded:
12,30
